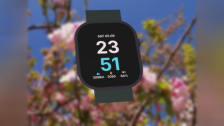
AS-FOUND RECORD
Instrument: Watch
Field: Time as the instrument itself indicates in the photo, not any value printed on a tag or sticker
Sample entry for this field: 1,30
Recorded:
23,51
